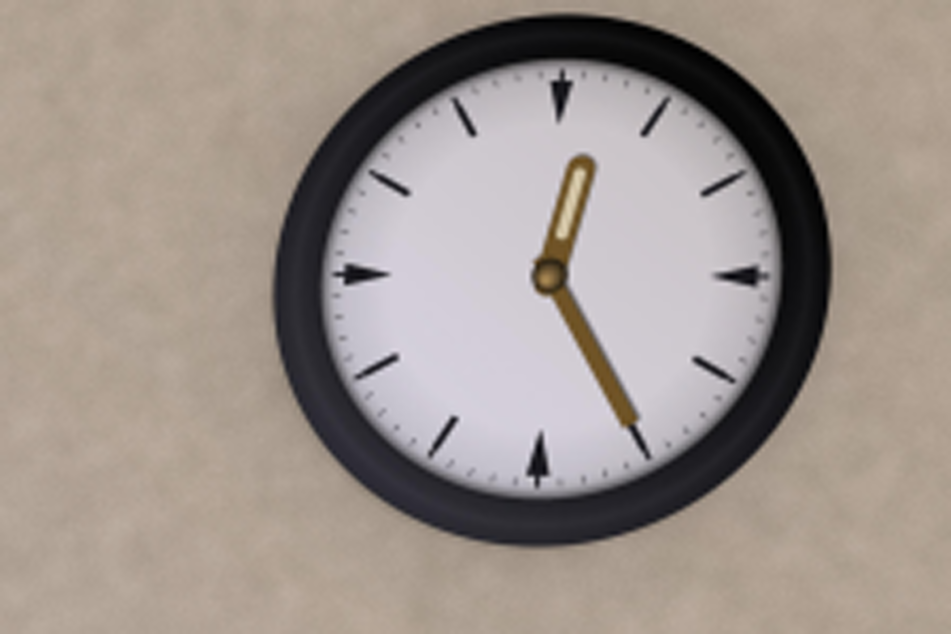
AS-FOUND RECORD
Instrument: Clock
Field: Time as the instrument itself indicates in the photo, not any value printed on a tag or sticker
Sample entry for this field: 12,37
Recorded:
12,25
